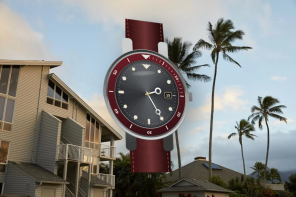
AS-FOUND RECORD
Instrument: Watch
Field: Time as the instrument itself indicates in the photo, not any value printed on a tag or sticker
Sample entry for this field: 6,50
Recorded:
2,25
